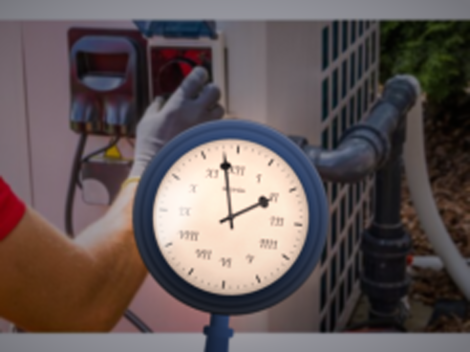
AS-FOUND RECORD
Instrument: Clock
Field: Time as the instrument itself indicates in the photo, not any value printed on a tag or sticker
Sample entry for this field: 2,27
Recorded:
1,58
